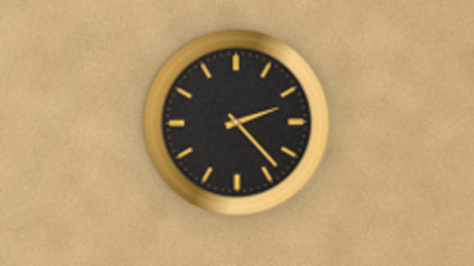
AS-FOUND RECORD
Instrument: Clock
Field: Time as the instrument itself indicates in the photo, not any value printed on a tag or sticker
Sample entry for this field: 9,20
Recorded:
2,23
